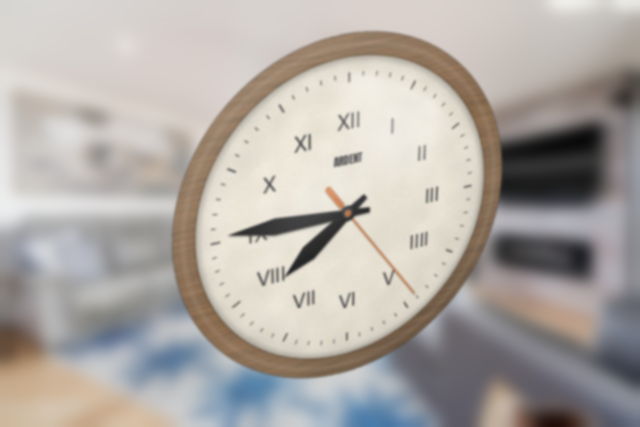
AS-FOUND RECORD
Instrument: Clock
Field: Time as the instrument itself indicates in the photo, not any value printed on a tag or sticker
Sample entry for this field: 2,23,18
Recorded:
7,45,24
